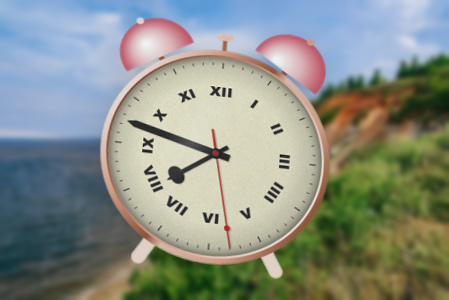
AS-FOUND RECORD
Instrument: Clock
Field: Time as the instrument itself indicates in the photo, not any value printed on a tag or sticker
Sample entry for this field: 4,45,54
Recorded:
7,47,28
